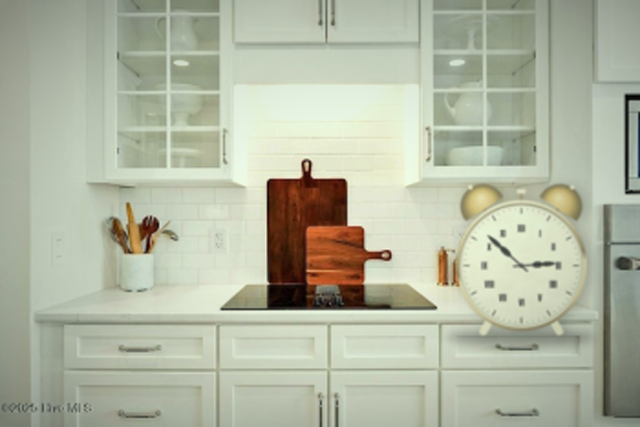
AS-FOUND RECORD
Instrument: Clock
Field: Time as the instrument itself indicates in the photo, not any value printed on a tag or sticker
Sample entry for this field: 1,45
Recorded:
2,52
